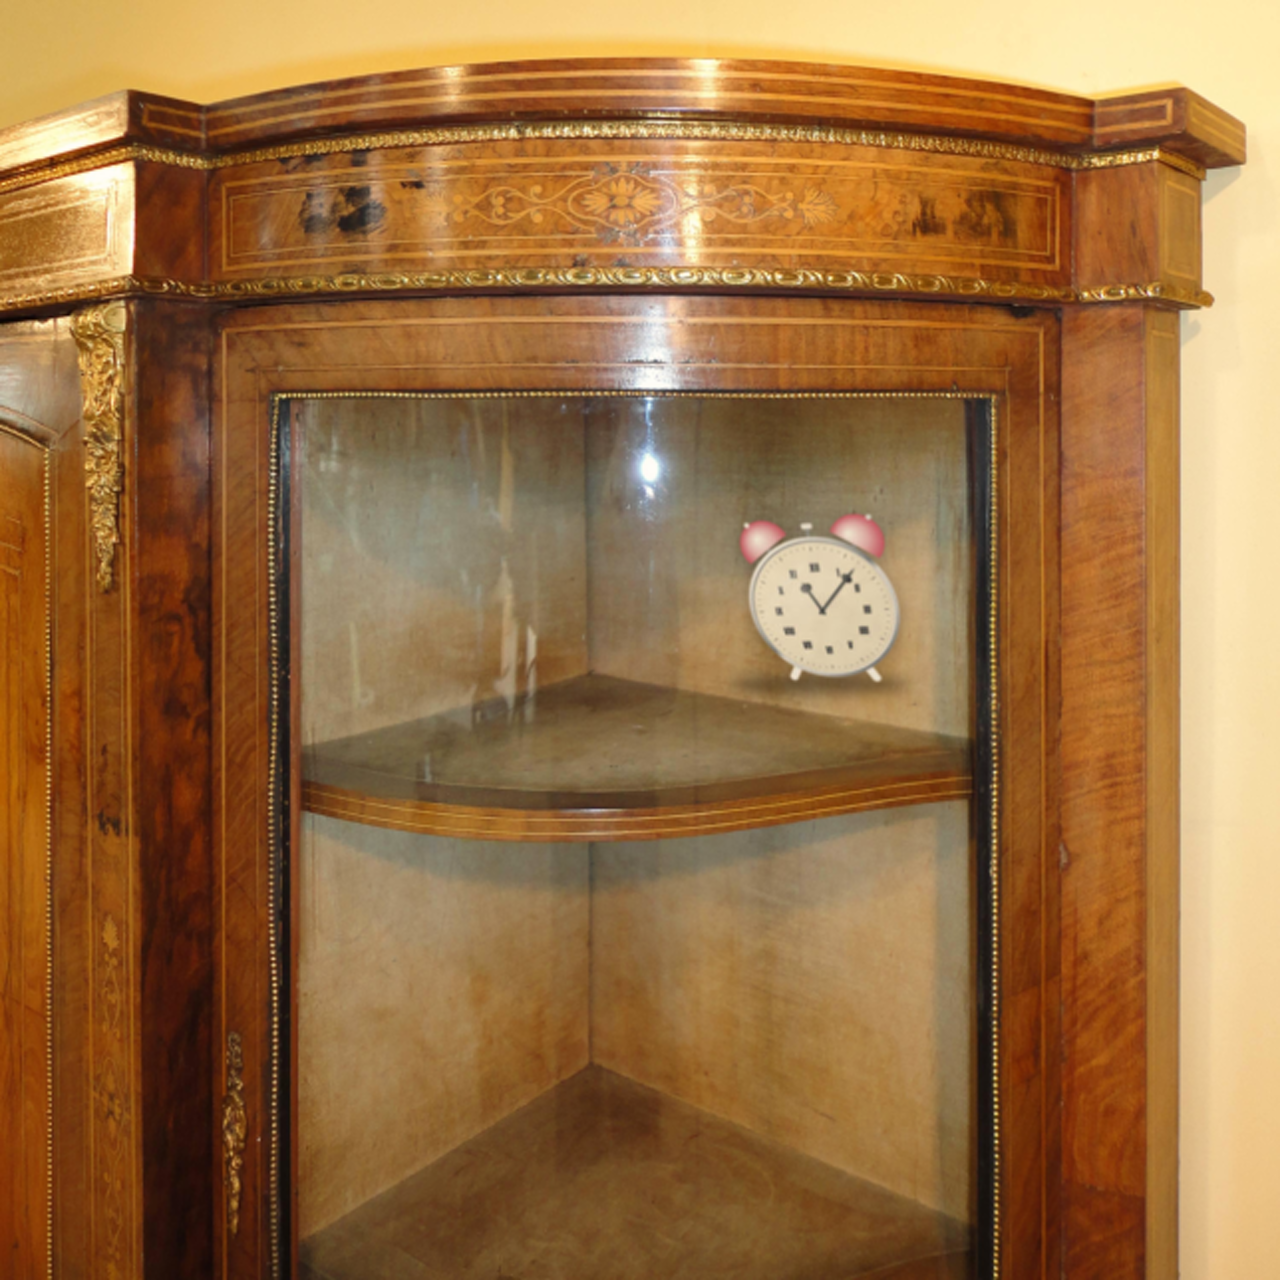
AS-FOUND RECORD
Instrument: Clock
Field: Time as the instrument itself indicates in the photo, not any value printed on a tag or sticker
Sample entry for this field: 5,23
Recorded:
11,07
